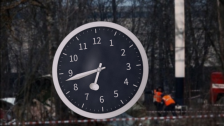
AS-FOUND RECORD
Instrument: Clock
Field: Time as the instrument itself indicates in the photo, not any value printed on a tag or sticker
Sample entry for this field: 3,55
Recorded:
6,43
